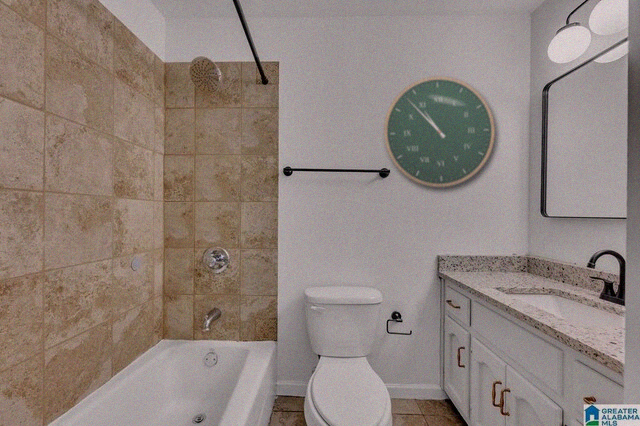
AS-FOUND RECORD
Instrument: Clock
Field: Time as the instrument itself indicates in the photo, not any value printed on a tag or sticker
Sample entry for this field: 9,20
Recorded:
10,53
